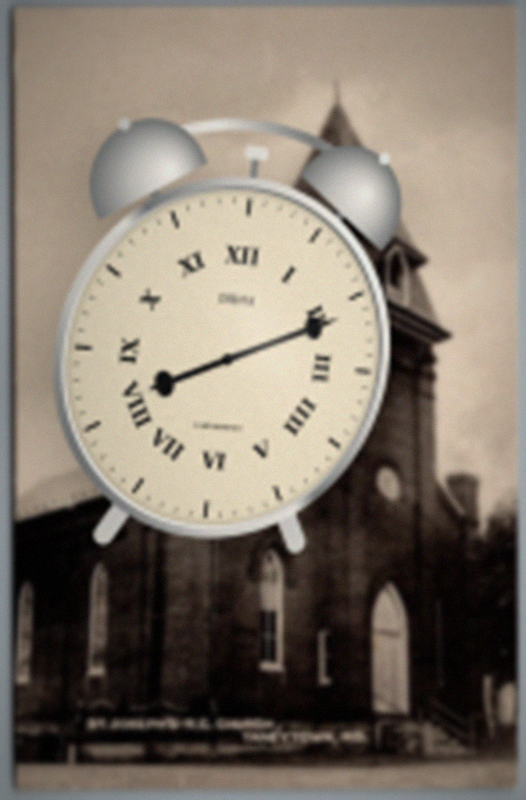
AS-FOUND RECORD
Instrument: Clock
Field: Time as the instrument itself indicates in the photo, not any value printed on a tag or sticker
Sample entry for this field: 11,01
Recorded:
8,11
